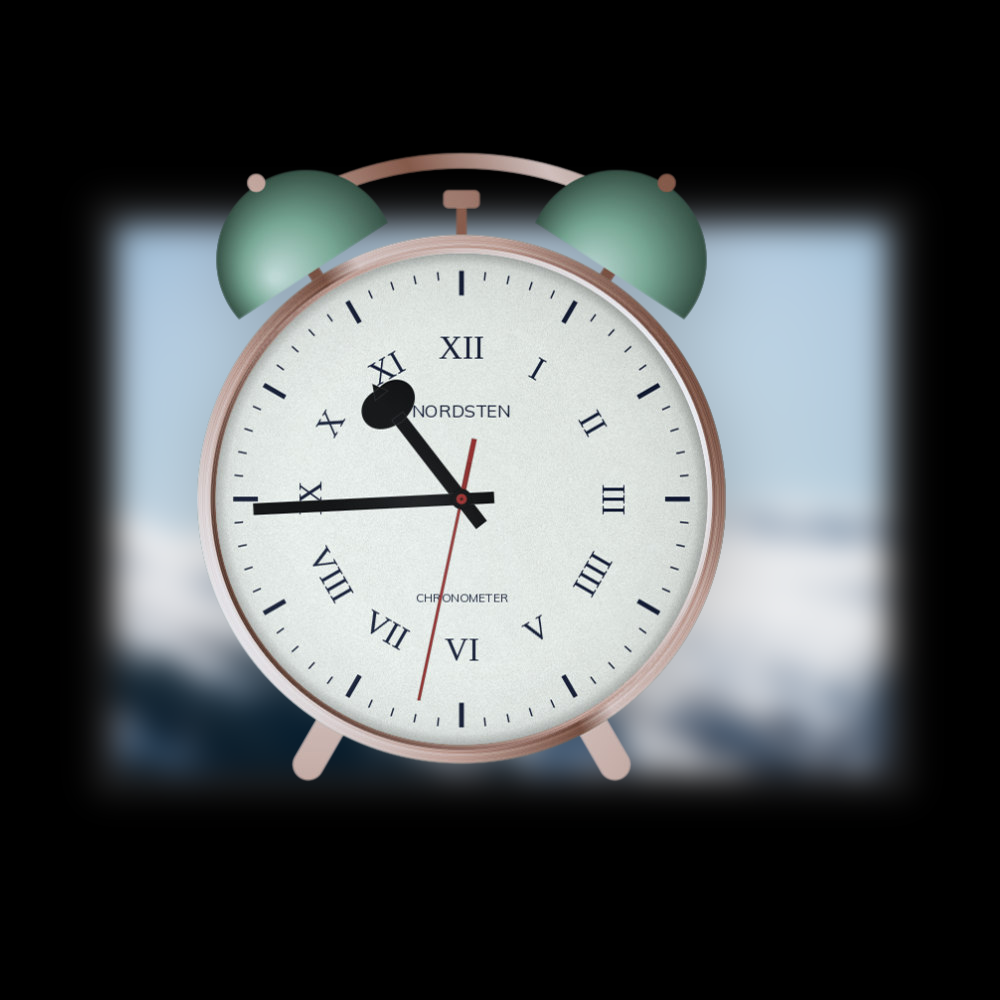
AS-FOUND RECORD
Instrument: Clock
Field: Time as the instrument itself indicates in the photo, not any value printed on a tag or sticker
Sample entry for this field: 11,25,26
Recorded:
10,44,32
